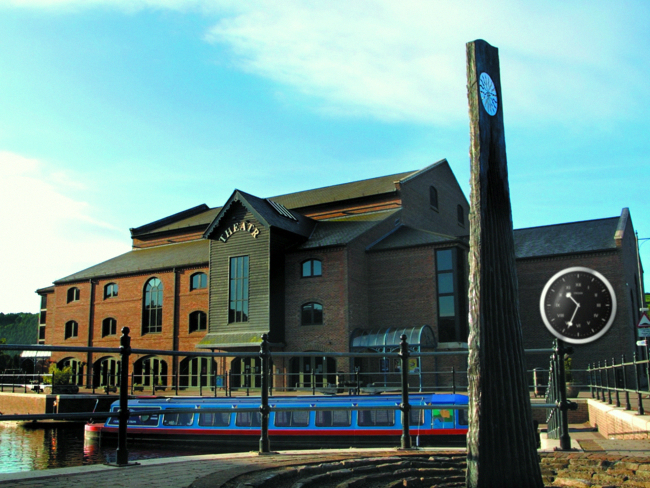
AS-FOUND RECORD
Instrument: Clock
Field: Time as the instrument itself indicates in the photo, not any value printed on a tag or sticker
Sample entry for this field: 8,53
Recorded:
10,34
